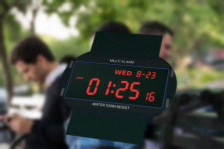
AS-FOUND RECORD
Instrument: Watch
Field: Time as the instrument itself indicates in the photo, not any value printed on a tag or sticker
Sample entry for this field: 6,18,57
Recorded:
1,25,16
